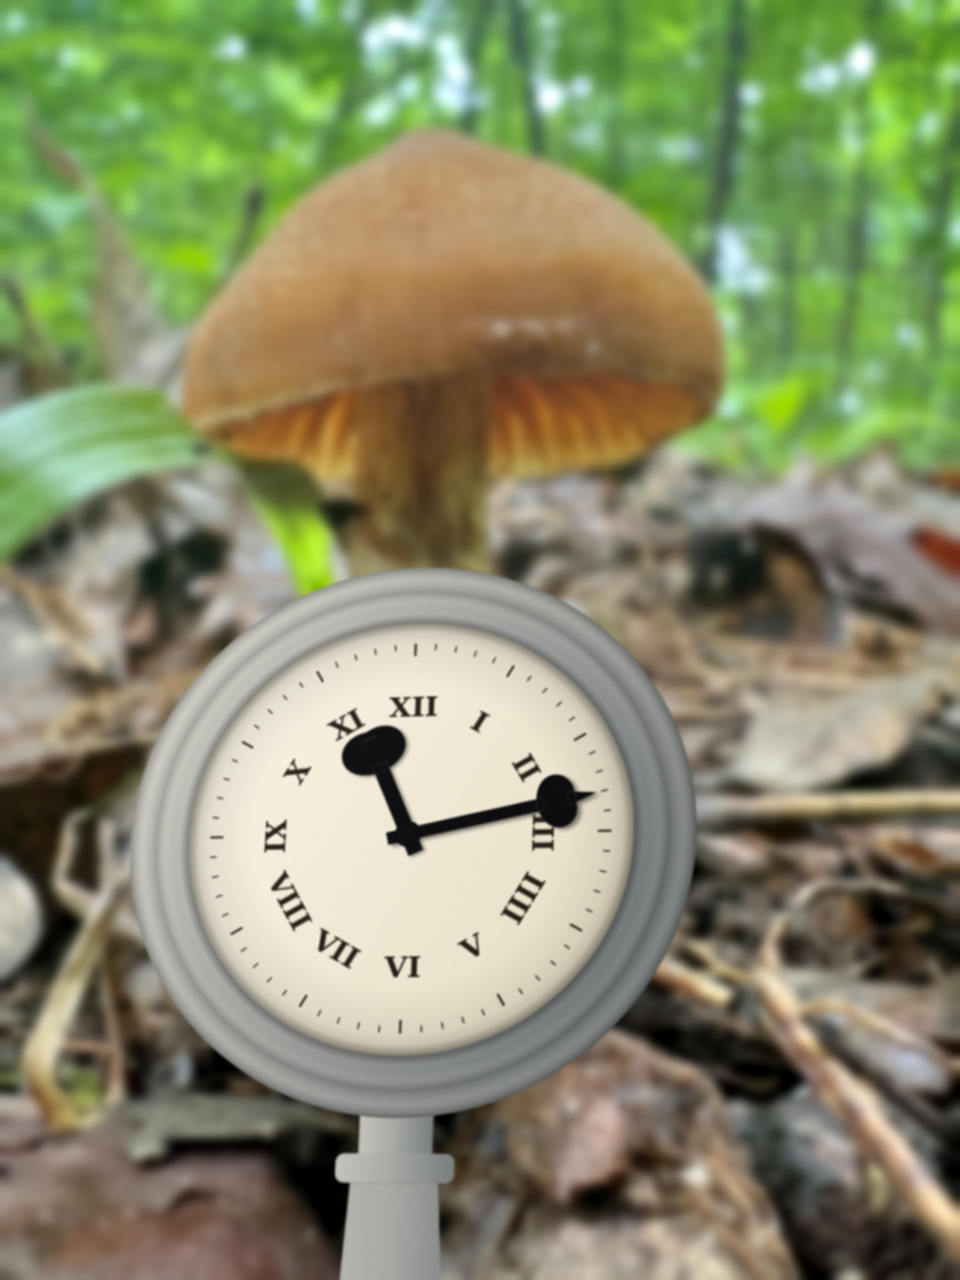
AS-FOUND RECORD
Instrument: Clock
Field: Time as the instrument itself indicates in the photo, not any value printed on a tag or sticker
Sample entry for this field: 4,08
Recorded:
11,13
